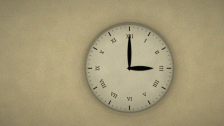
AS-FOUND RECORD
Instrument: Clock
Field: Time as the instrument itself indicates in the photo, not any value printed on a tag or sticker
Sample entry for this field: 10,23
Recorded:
3,00
